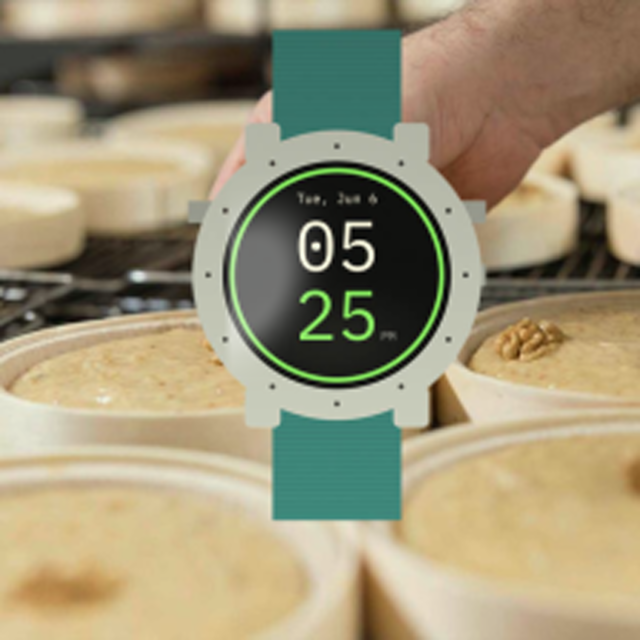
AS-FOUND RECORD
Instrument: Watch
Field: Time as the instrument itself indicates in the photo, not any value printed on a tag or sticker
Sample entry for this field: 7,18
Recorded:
5,25
